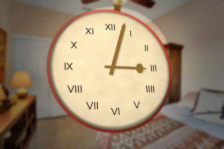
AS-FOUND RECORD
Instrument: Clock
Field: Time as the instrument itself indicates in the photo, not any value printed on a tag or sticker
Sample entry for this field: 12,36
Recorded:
3,03
